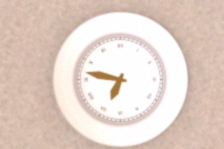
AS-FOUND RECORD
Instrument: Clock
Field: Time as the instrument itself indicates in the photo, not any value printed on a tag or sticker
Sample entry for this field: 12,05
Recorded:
6,47
